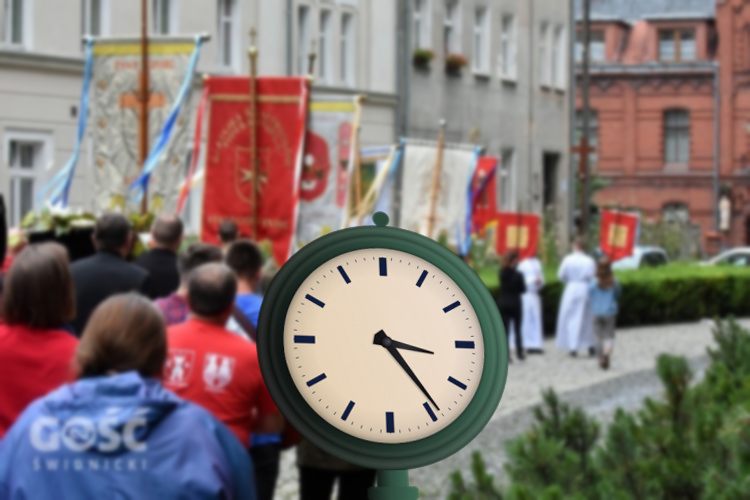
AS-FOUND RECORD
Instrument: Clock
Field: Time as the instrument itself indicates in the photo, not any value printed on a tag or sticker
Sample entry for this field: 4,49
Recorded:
3,24
